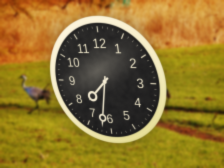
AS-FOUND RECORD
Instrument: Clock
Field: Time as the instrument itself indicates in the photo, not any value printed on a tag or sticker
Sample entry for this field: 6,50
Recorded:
7,32
